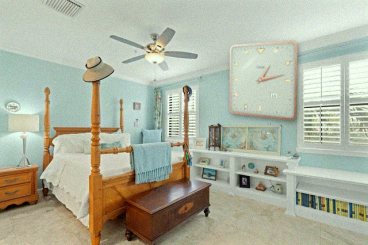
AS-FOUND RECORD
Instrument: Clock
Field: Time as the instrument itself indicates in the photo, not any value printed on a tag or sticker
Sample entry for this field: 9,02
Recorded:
1,13
